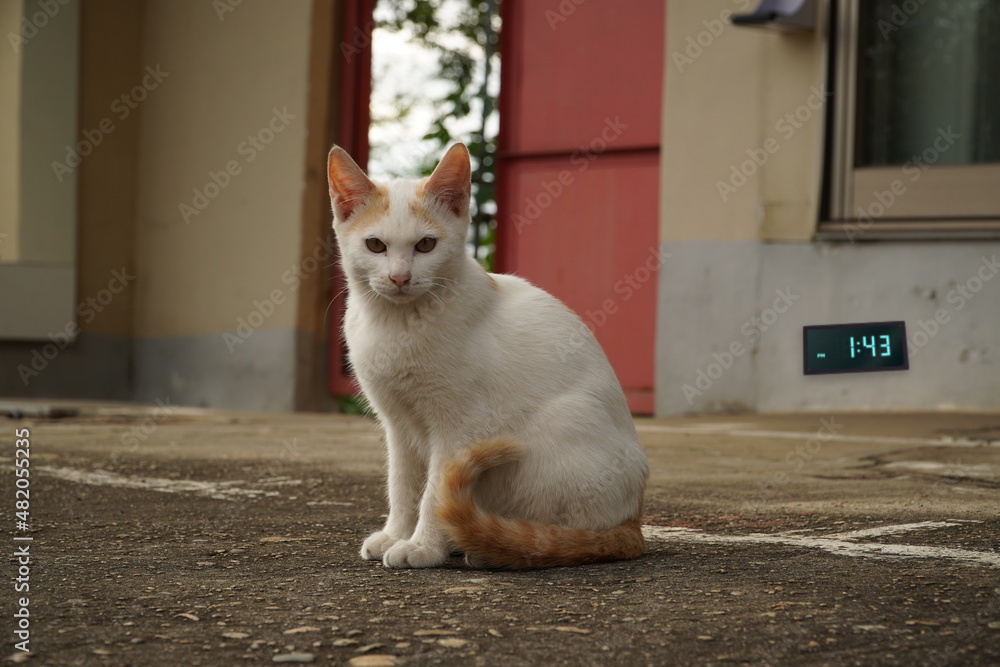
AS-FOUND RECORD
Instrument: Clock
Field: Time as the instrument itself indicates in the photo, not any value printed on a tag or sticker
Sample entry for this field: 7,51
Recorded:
1,43
